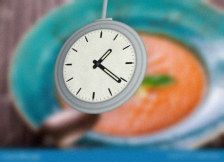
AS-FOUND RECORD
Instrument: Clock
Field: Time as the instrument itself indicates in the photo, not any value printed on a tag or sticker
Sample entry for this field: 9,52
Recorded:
1,21
